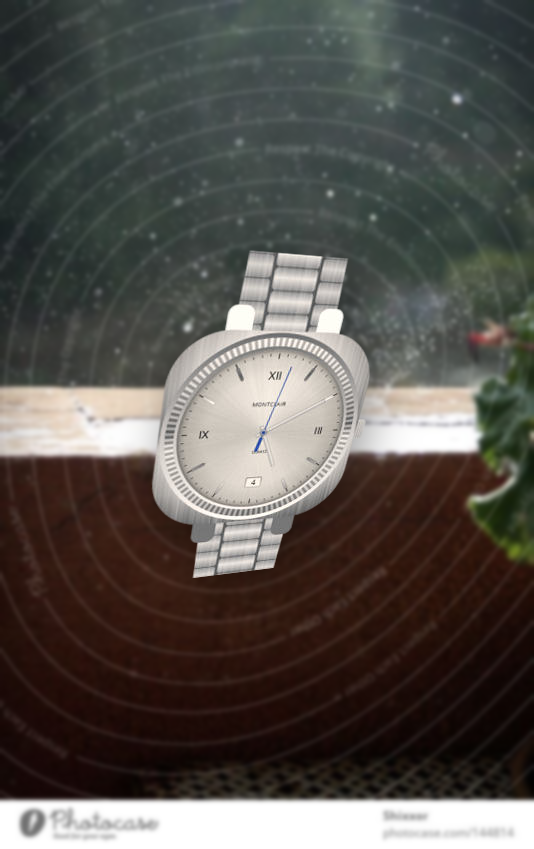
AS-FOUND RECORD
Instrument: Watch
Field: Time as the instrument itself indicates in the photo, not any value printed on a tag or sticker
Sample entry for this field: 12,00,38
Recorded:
5,10,02
